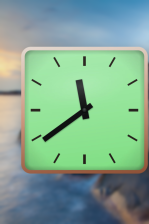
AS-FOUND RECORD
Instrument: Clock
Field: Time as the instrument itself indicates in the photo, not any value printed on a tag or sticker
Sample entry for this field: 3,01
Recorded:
11,39
